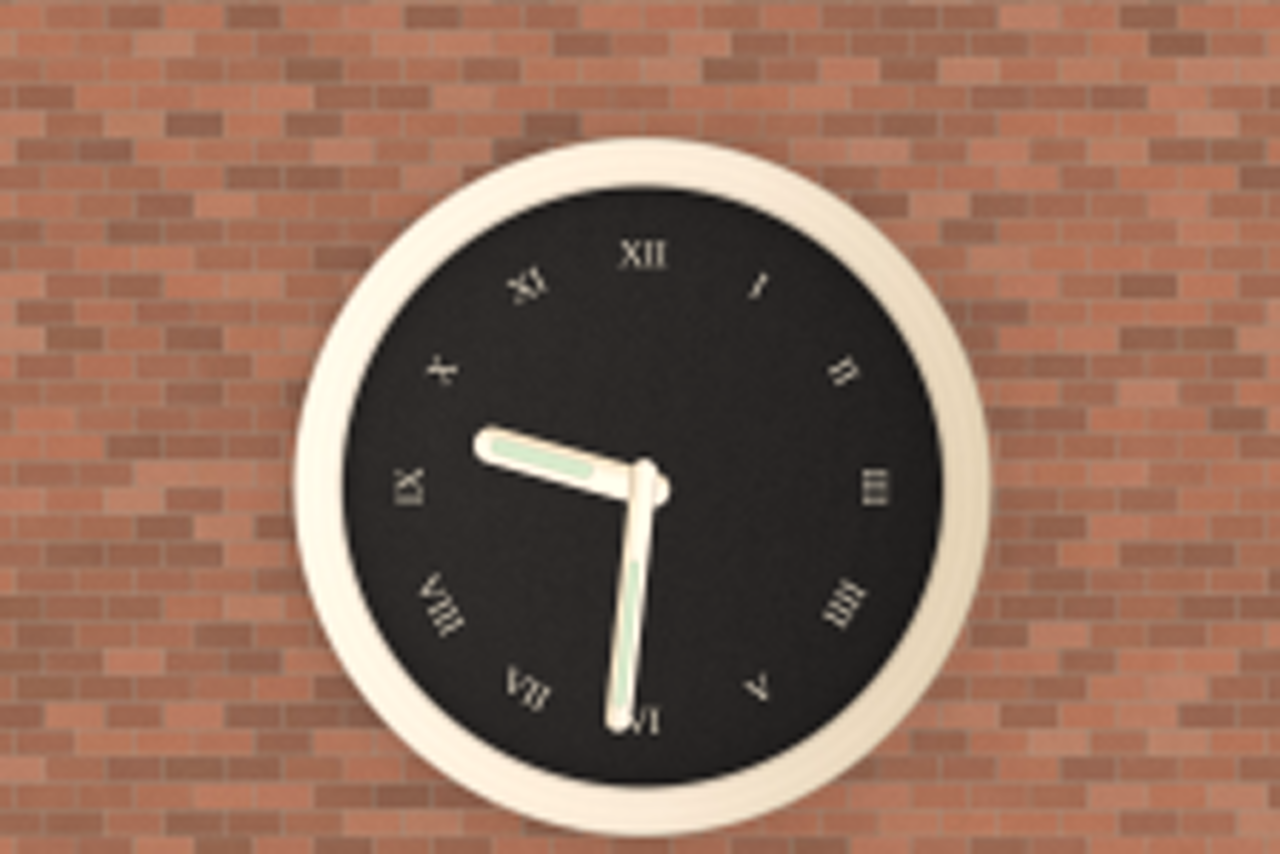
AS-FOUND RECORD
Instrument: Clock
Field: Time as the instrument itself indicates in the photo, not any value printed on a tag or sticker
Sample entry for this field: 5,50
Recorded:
9,31
